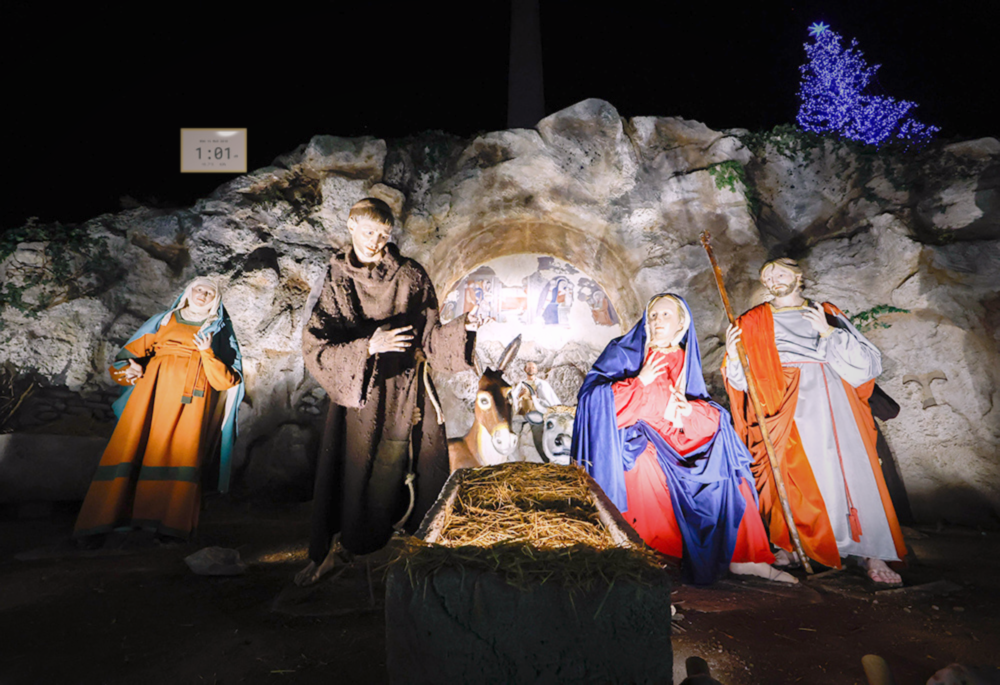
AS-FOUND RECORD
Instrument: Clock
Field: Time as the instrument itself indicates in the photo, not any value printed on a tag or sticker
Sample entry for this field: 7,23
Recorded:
1,01
